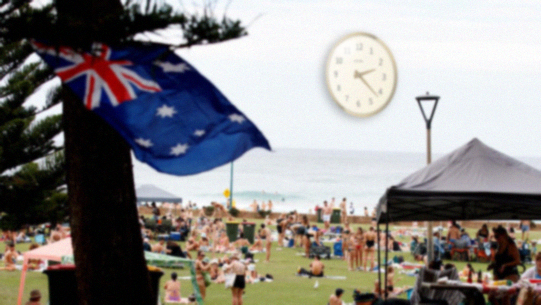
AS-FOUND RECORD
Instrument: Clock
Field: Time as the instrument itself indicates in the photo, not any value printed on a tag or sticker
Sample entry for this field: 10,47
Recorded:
2,22
